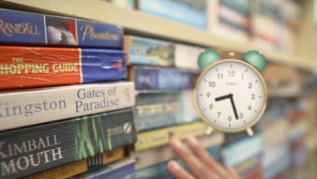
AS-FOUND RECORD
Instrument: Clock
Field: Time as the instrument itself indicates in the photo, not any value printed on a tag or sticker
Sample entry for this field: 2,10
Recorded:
8,27
